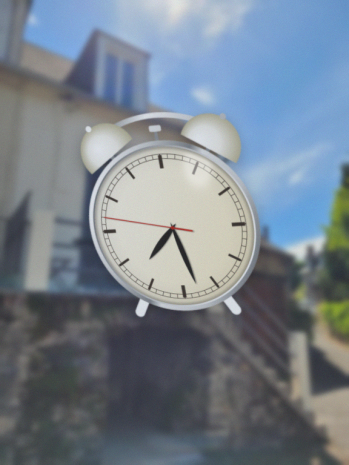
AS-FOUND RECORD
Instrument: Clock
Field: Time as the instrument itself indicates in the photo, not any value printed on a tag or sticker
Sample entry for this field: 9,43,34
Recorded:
7,27,47
